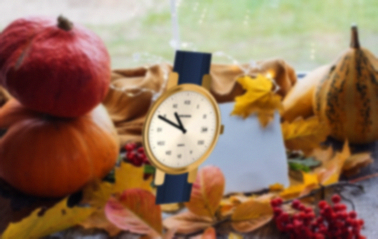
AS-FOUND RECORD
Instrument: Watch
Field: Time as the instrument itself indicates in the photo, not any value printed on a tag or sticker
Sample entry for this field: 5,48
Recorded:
10,49
